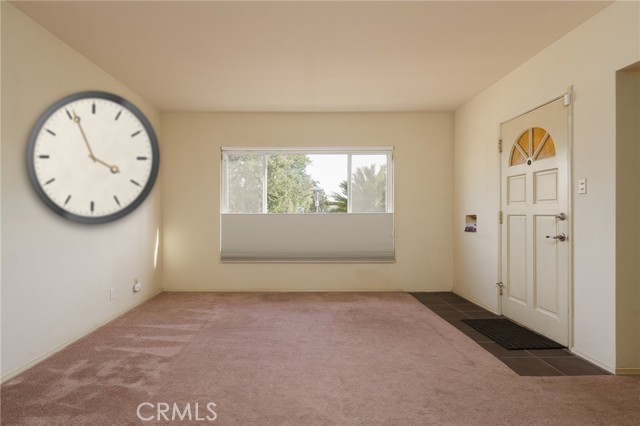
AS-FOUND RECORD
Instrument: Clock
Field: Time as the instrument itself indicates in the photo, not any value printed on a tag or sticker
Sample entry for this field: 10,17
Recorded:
3,56
